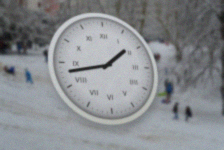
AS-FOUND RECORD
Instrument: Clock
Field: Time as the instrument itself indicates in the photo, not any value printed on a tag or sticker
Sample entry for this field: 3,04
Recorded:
1,43
